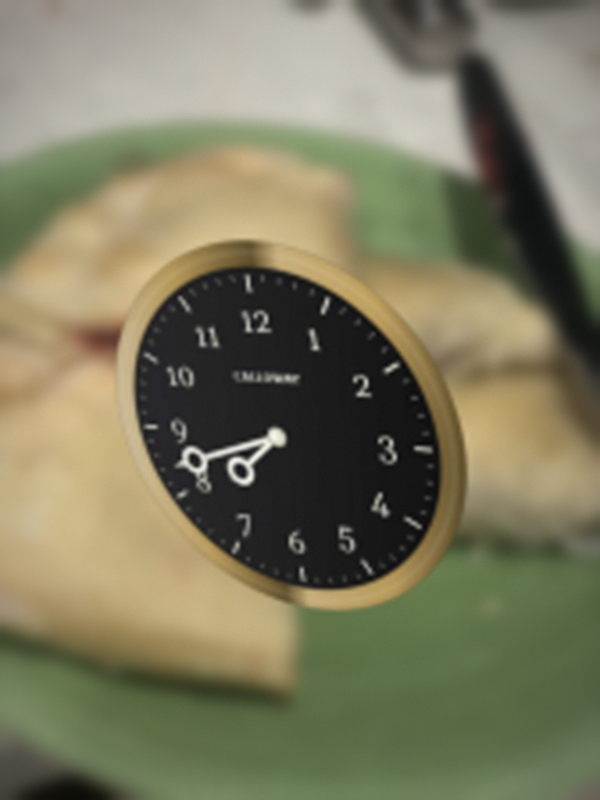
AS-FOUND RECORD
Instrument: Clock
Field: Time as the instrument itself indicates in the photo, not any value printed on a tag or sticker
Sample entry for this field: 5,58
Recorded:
7,42
